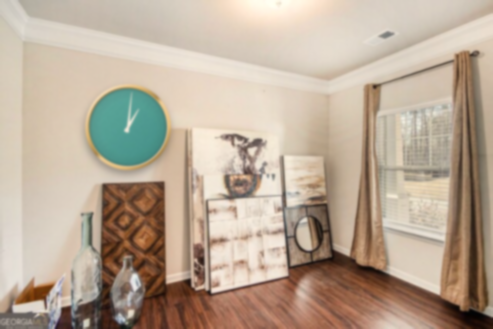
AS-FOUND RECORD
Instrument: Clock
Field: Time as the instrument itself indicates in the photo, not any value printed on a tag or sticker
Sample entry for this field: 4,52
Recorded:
1,01
